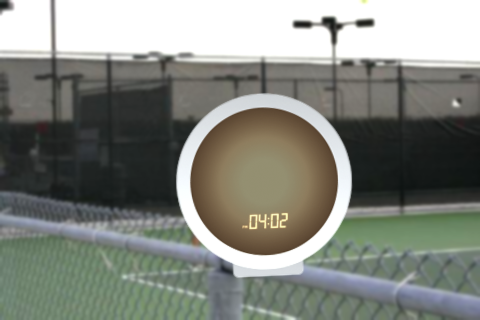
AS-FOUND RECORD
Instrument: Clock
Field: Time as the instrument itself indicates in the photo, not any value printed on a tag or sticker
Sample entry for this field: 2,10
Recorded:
4,02
